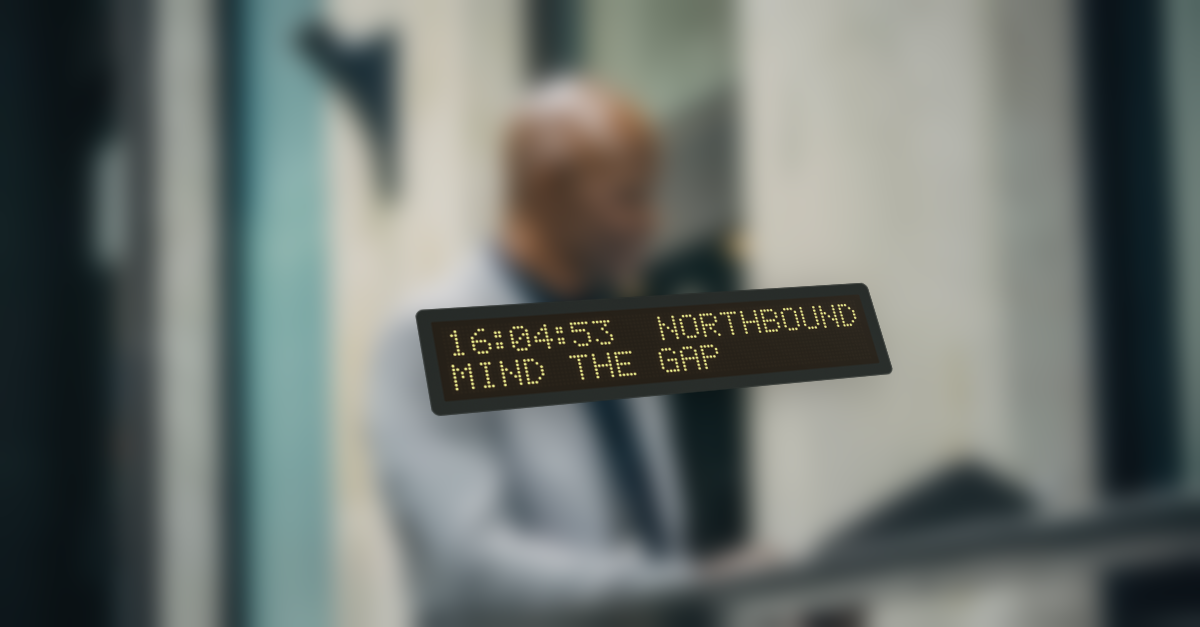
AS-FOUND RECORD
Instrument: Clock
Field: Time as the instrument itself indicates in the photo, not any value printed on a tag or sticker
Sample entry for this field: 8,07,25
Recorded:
16,04,53
